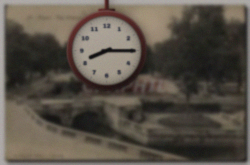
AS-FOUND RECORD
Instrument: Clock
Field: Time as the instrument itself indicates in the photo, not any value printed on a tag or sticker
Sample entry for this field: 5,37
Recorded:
8,15
